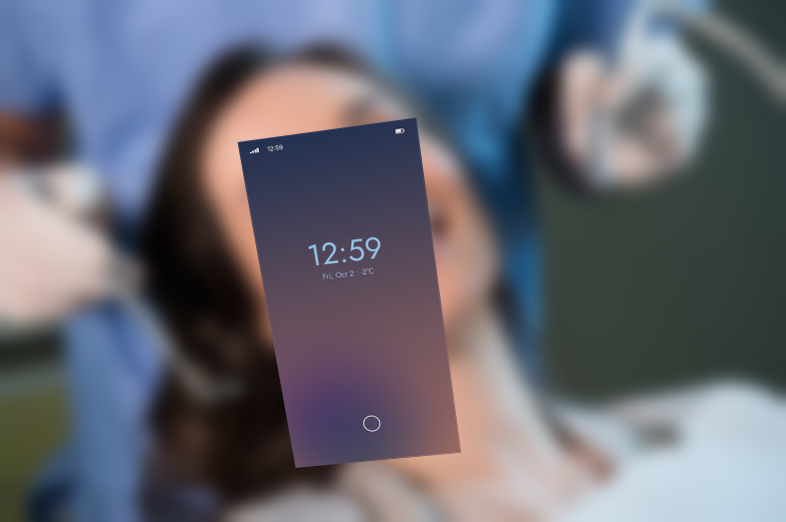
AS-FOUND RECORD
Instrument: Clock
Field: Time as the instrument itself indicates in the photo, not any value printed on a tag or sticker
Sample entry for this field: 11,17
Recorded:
12,59
